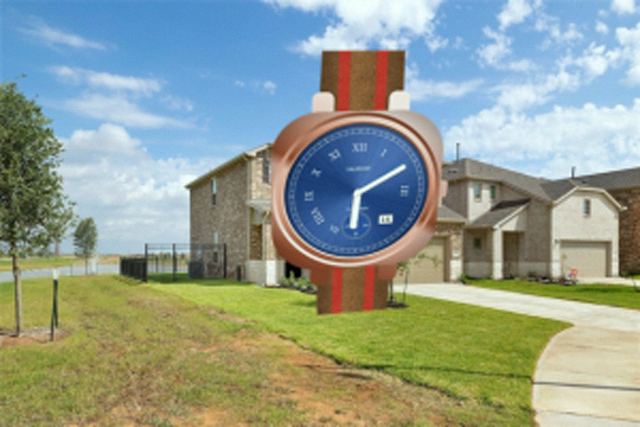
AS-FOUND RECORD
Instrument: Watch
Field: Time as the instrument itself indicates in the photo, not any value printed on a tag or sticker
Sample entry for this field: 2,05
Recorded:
6,10
